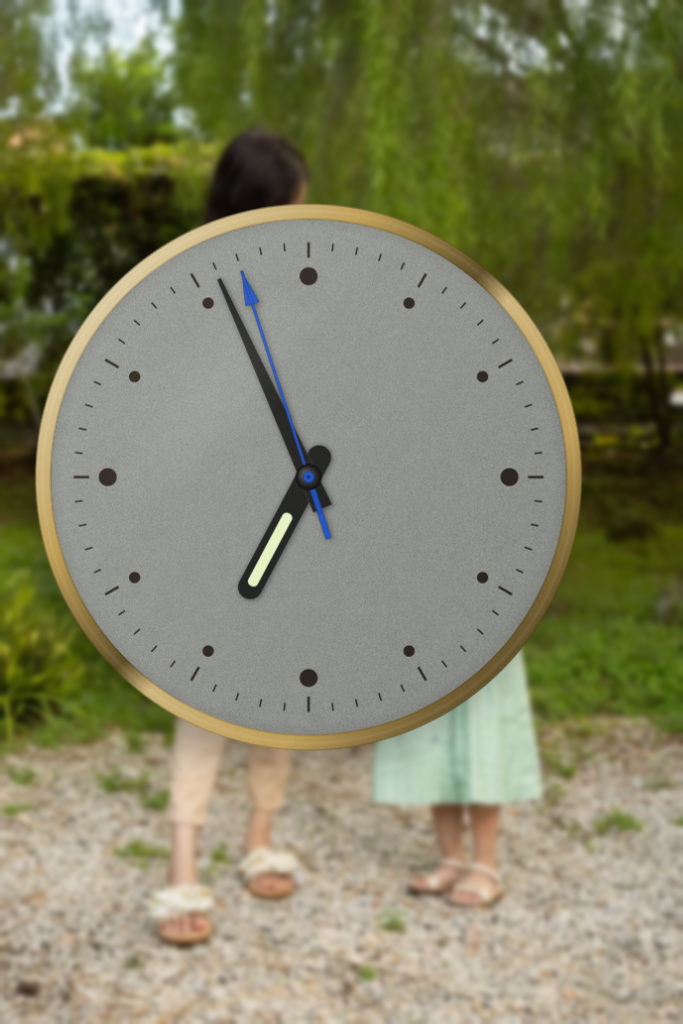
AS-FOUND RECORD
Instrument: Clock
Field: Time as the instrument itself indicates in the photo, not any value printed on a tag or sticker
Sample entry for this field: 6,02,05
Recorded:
6,55,57
